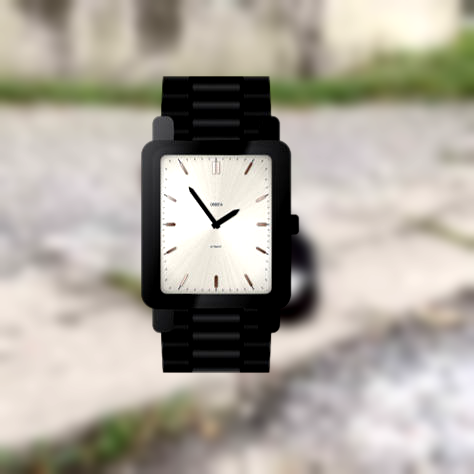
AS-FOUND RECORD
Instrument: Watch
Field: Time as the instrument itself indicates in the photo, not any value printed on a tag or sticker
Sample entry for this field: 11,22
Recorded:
1,54
